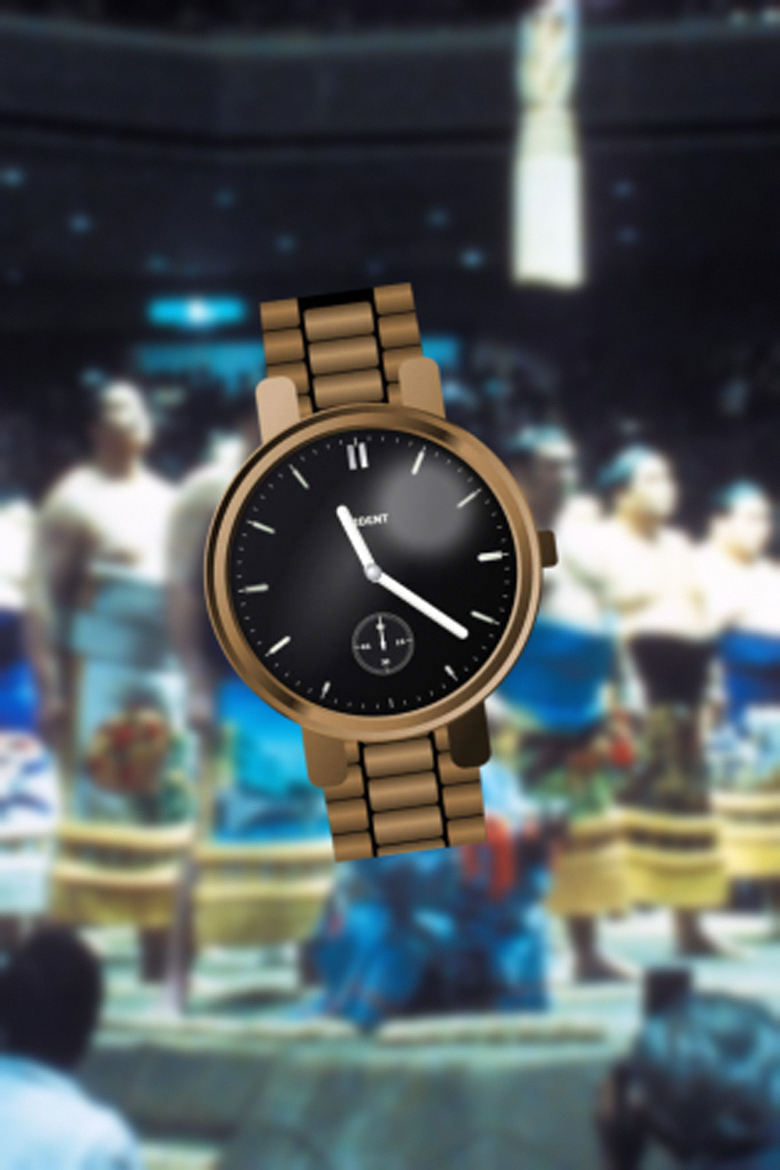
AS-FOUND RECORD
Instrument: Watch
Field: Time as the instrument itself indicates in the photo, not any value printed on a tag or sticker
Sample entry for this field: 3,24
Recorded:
11,22
